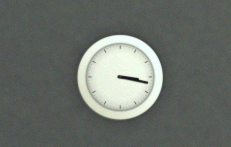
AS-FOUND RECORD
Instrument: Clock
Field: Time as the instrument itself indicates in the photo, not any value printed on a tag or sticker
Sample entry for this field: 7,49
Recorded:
3,17
